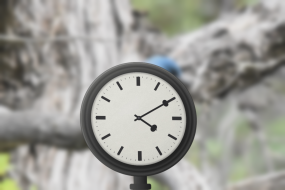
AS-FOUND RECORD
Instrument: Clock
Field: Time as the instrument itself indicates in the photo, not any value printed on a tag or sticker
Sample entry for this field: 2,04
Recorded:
4,10
